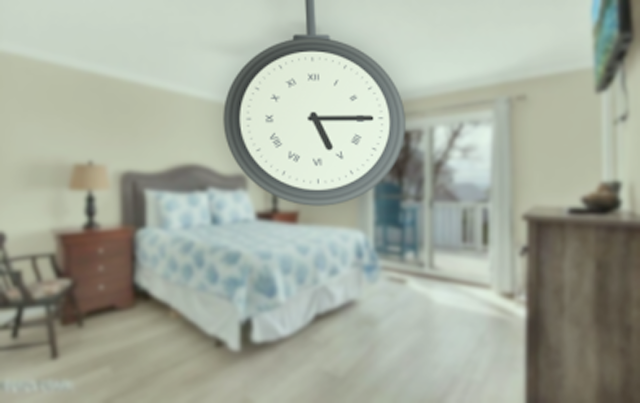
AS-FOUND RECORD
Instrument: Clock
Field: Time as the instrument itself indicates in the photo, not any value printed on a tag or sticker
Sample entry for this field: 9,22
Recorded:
5,15
